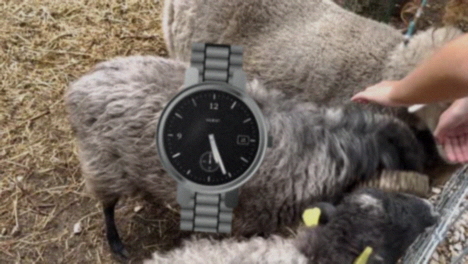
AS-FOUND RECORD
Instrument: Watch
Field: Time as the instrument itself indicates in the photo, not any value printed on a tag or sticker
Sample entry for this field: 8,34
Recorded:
5,26
